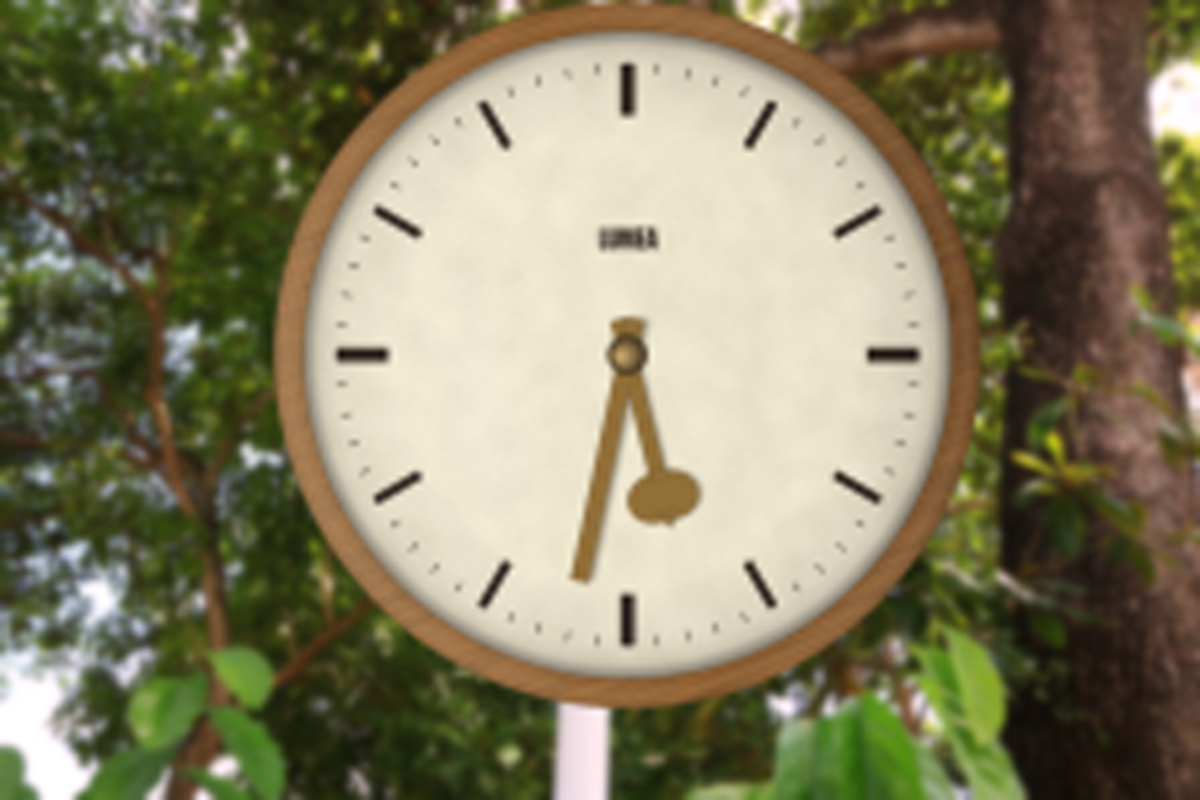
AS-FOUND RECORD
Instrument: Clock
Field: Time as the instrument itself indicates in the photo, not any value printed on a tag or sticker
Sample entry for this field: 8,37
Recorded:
5,32
